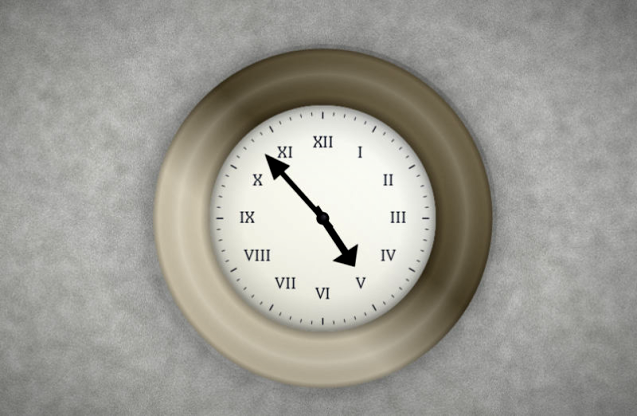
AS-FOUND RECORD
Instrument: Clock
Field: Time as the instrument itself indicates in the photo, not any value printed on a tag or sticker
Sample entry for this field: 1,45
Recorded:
4,53
